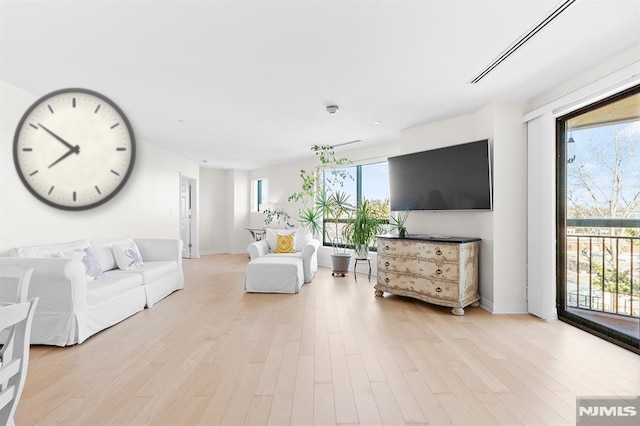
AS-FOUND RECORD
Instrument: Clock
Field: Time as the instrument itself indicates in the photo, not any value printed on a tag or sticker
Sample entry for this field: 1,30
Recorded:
7,51
